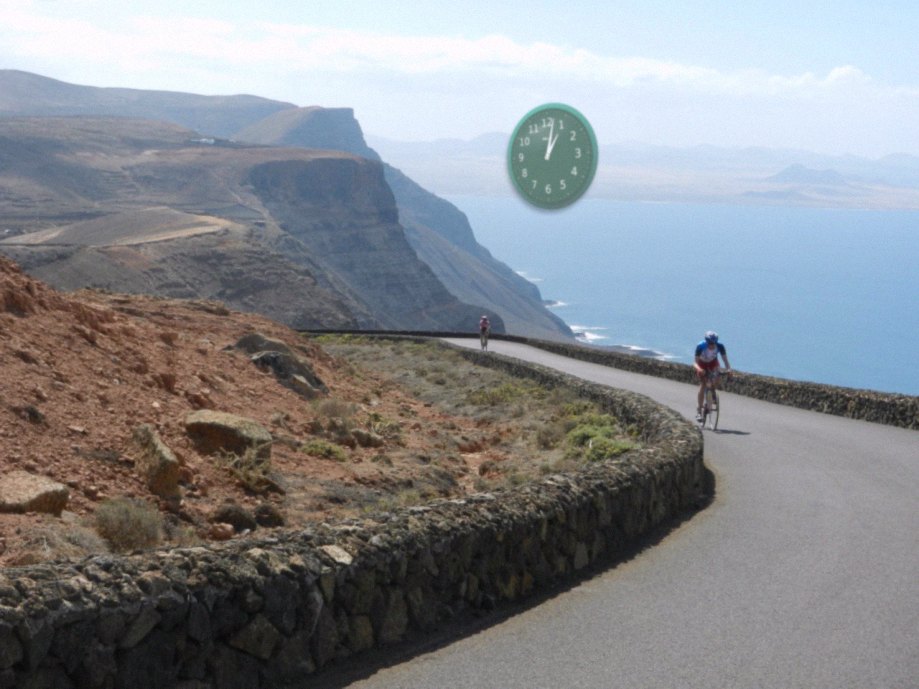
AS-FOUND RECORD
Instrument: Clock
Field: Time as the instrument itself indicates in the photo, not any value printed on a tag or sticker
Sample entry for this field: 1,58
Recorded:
1,02
